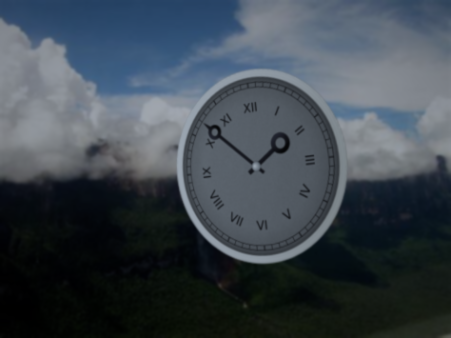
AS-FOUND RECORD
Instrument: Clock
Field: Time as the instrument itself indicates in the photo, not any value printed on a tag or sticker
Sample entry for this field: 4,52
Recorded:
1,52
